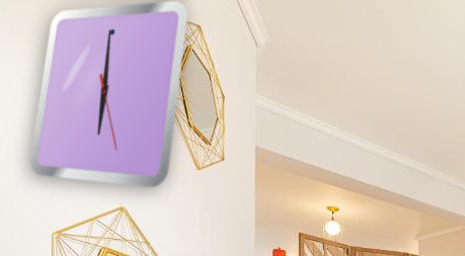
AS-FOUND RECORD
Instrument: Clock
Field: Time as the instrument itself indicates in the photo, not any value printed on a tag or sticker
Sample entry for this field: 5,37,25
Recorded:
5,59,26
